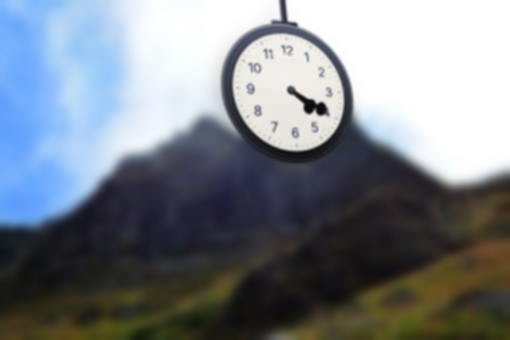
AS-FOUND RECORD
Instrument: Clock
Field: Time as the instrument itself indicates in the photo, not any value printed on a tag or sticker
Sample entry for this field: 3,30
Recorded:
4,20
